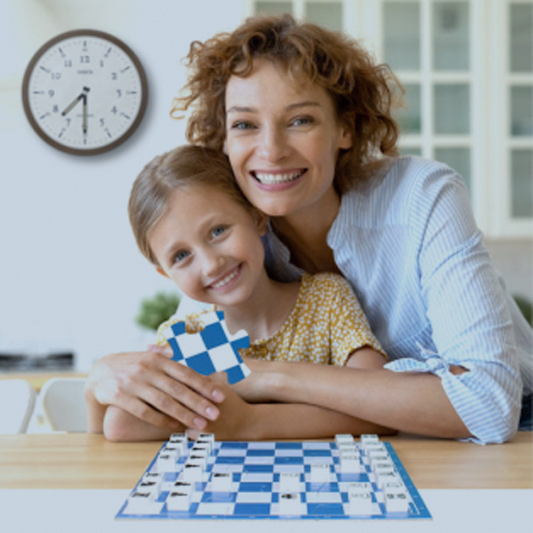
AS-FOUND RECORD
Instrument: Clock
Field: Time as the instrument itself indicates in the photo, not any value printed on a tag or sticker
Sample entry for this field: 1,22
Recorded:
7,30
